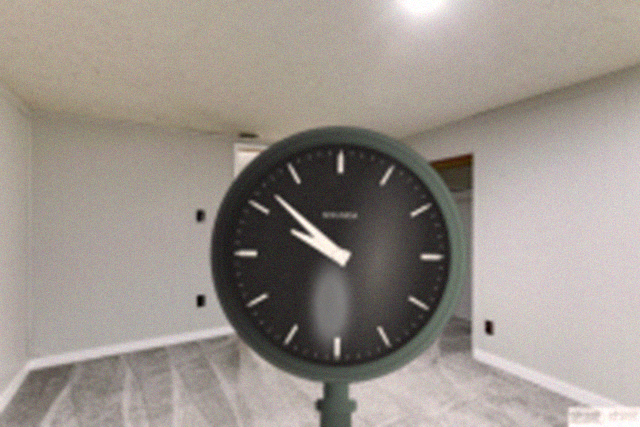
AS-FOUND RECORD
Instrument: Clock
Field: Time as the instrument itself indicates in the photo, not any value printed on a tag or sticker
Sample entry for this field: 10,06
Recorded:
9,52
